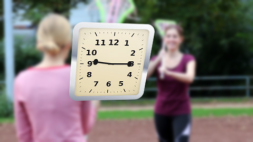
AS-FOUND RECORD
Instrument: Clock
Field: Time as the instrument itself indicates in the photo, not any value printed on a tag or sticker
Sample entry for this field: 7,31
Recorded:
9,15
